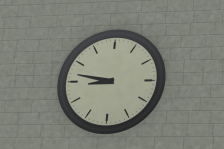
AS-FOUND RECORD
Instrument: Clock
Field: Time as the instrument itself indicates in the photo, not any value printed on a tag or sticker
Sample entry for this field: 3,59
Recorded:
8,47
